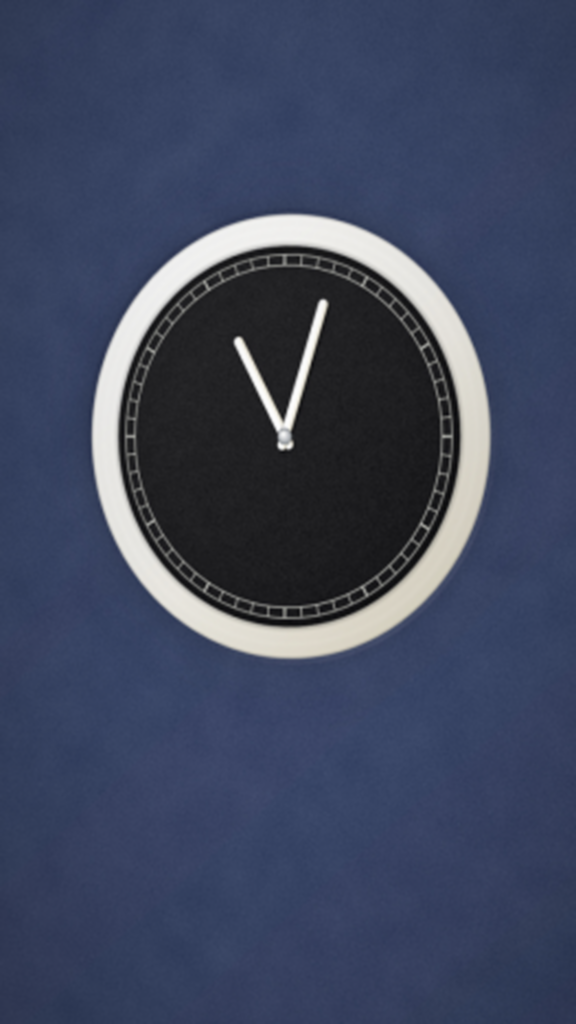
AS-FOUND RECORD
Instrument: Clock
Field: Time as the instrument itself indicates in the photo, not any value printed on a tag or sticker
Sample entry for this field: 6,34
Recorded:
11,03
